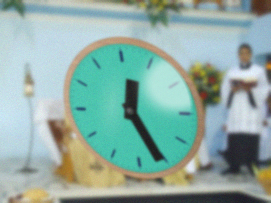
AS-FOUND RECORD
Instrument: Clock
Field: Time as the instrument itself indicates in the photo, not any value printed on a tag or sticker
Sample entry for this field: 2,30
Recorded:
12,26
